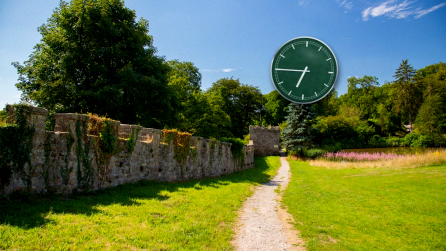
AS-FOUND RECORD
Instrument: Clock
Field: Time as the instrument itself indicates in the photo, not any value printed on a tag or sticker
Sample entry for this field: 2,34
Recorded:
6,45
